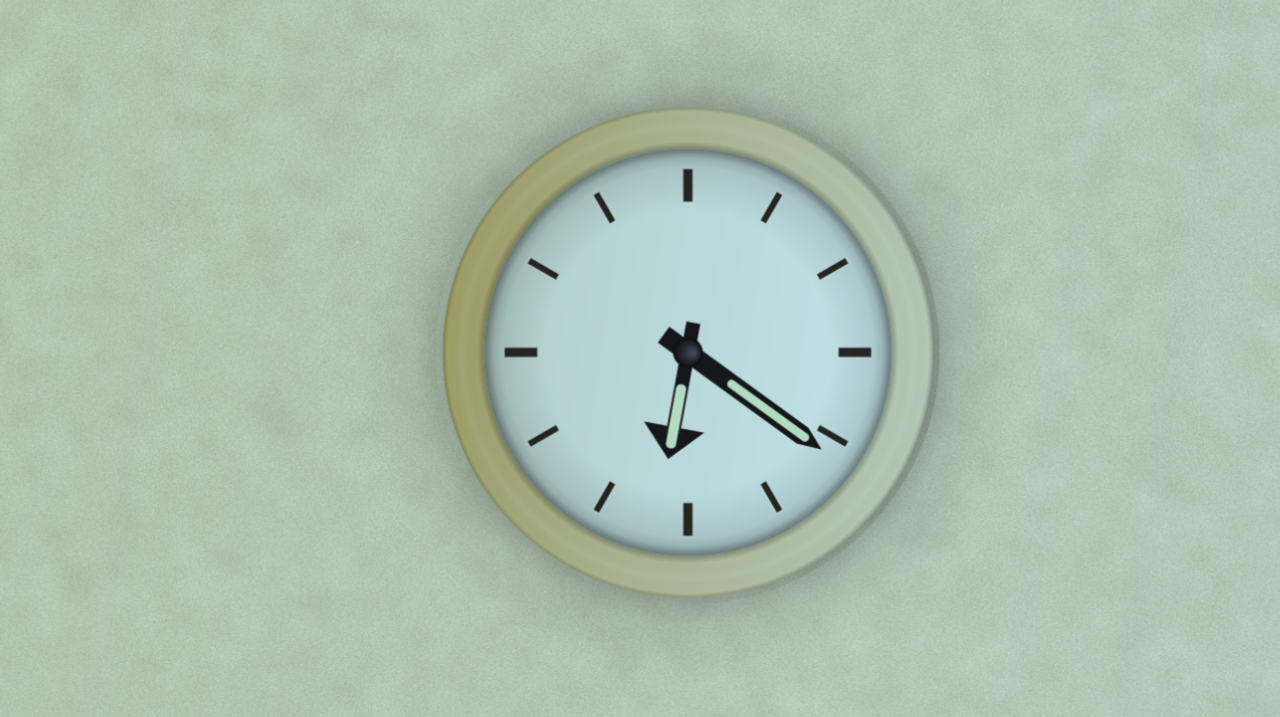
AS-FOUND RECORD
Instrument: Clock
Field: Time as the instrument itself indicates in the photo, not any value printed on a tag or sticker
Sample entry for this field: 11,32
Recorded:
6,21
